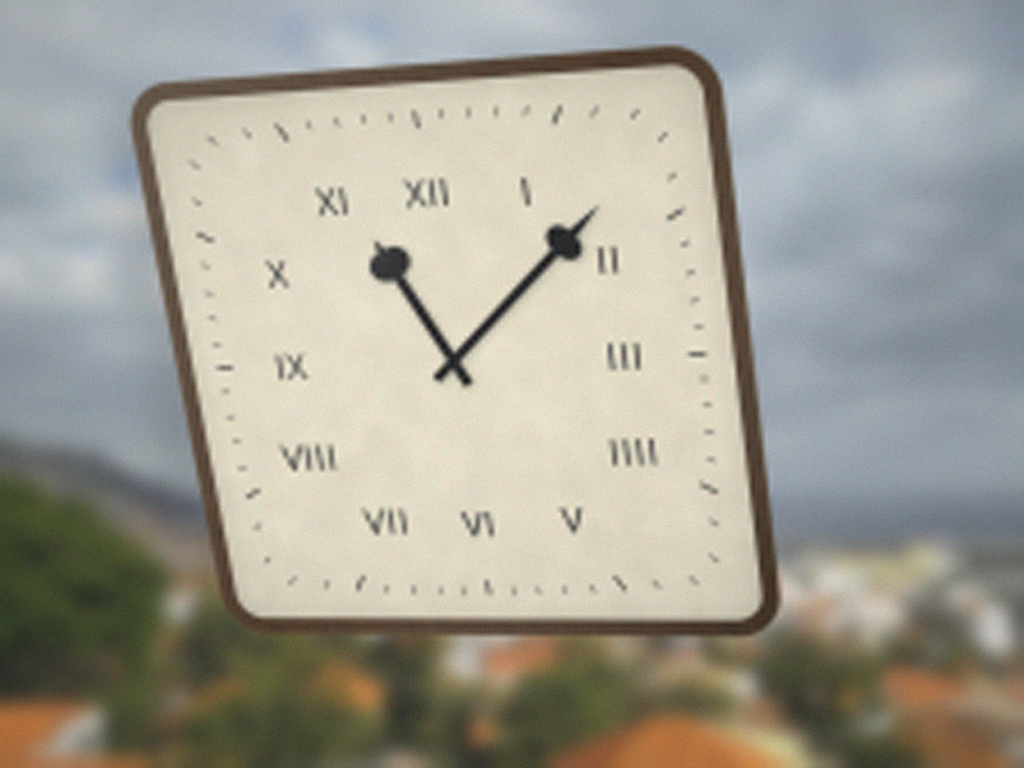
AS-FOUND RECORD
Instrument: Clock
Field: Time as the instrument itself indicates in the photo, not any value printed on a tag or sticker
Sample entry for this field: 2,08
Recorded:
11,08
